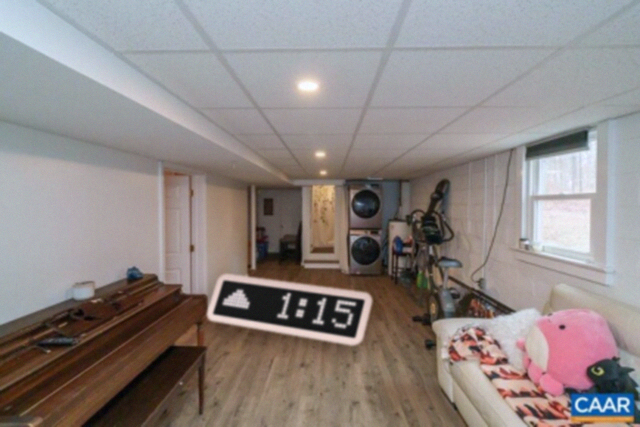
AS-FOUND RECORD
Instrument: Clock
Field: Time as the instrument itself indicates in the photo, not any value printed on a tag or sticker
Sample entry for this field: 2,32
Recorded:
1,15
